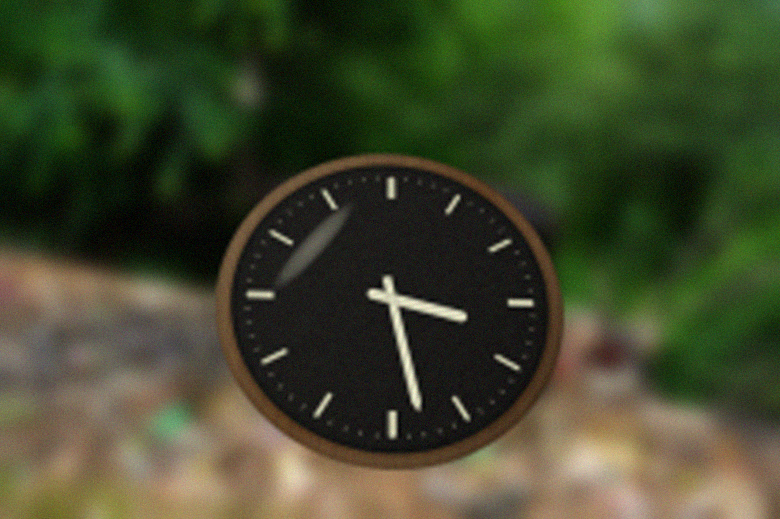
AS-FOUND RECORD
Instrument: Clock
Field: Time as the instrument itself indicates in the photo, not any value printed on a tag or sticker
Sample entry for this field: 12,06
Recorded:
3,28
